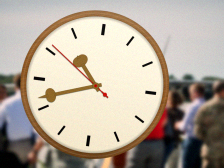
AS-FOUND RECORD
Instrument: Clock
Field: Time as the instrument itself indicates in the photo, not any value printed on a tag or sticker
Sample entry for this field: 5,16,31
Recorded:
10,41,51
